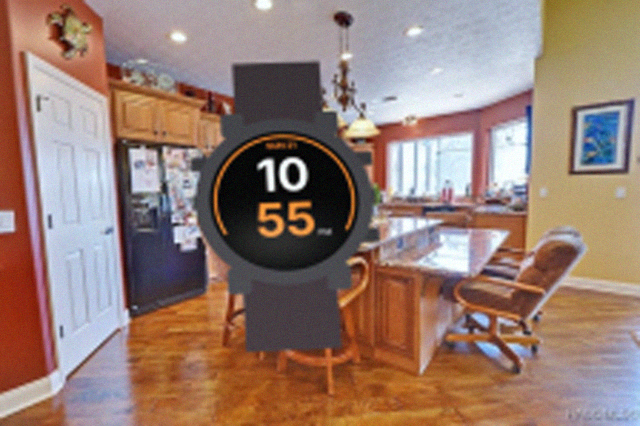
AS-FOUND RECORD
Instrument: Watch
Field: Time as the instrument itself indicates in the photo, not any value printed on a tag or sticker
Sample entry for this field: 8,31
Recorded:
10,55
